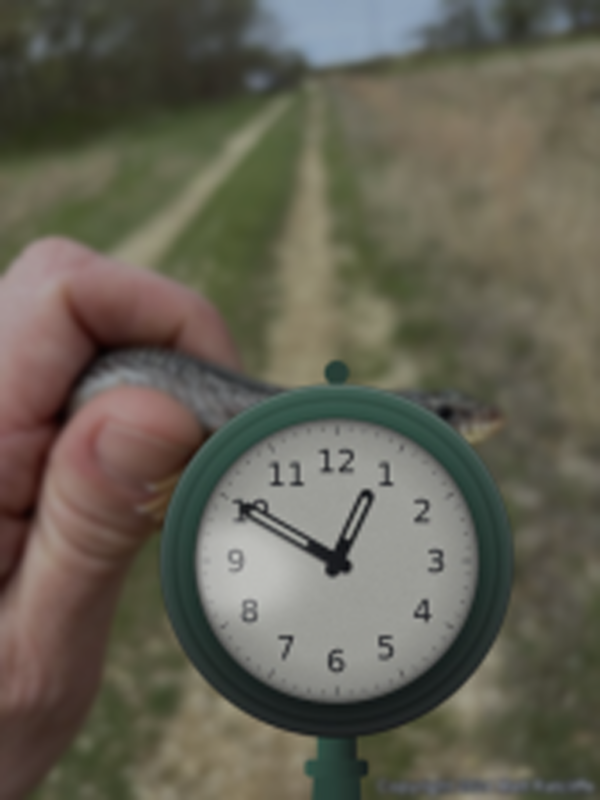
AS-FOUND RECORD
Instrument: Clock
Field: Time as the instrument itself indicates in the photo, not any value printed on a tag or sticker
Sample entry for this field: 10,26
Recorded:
12,50
